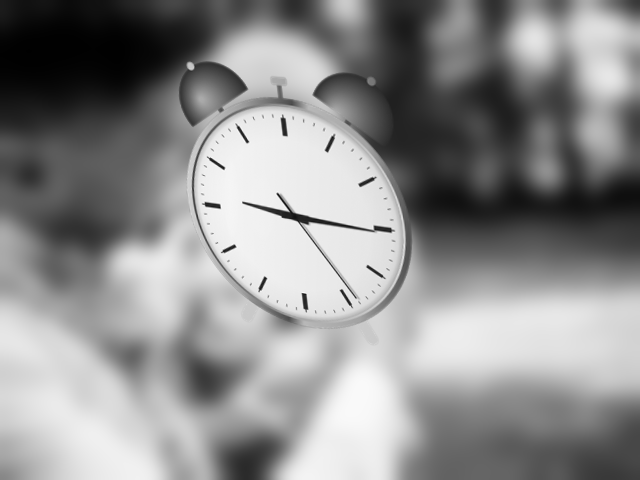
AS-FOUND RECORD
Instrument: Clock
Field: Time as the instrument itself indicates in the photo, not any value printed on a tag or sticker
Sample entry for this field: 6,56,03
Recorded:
9,15,24
